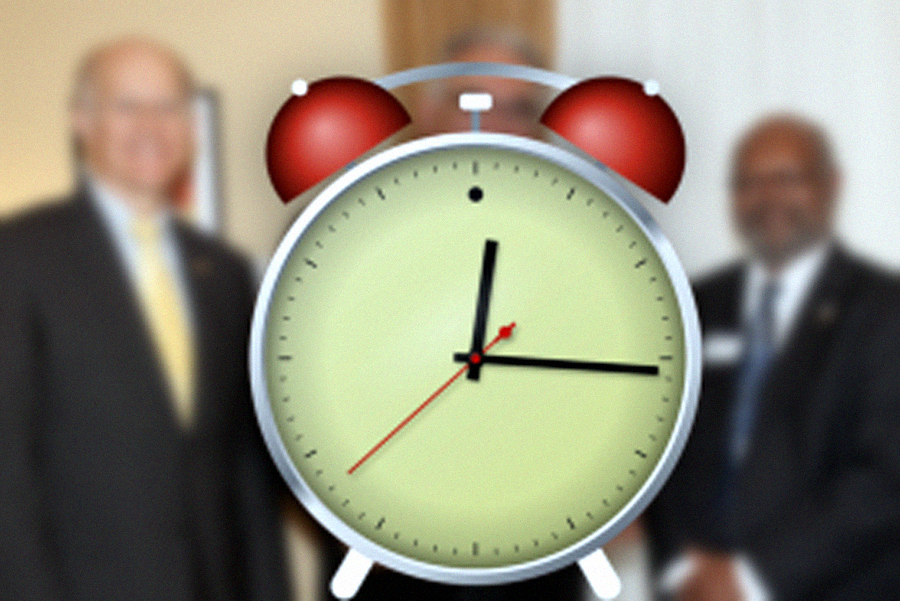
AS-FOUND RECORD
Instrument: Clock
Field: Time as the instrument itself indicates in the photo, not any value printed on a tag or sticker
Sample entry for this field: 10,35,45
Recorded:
12,15,38
